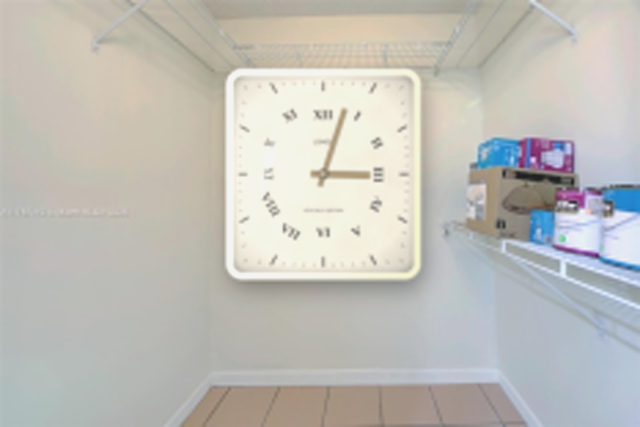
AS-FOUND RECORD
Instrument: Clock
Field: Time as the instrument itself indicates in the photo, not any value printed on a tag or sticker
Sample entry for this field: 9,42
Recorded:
3,03
